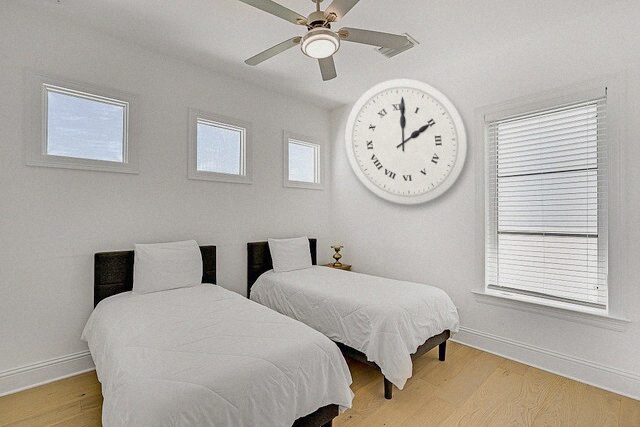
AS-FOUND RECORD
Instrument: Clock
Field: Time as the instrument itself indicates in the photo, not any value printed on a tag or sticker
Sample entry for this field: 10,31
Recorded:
2,01
